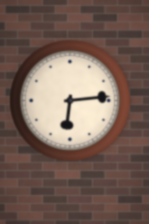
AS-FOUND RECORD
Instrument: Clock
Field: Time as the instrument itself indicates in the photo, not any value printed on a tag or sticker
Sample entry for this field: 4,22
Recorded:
6,14
